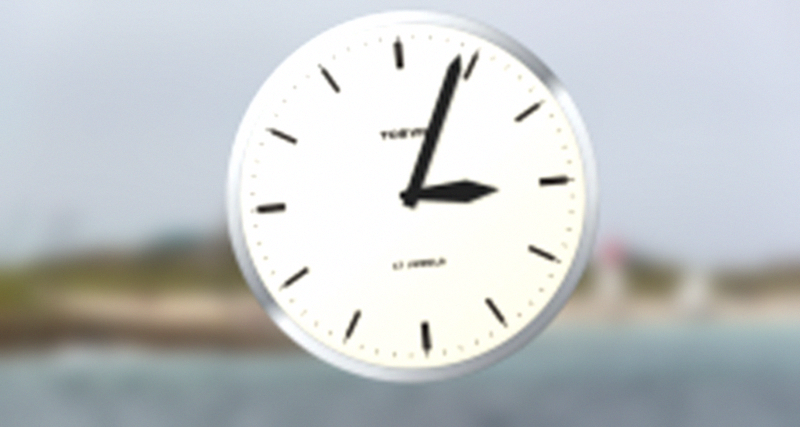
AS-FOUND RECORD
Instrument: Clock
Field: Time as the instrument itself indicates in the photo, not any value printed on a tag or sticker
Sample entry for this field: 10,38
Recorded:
3,04
